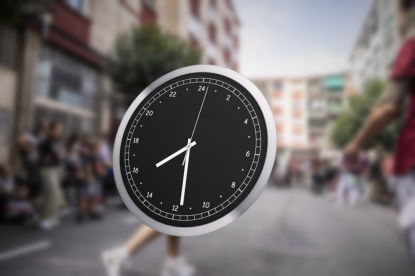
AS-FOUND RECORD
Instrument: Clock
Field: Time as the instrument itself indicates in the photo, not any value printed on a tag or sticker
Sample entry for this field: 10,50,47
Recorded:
15,29,01
